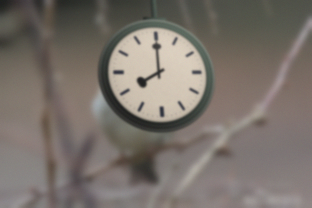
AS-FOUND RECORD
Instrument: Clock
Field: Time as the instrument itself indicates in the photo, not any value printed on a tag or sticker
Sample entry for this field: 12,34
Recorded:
8,00
